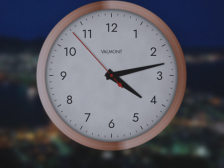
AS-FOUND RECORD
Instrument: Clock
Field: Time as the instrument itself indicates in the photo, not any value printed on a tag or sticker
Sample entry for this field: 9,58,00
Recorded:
4,12,53
